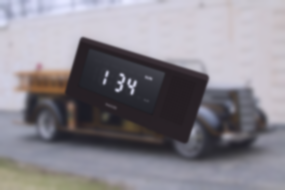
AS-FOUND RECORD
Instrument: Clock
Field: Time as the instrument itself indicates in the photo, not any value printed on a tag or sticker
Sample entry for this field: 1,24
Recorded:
1,34
